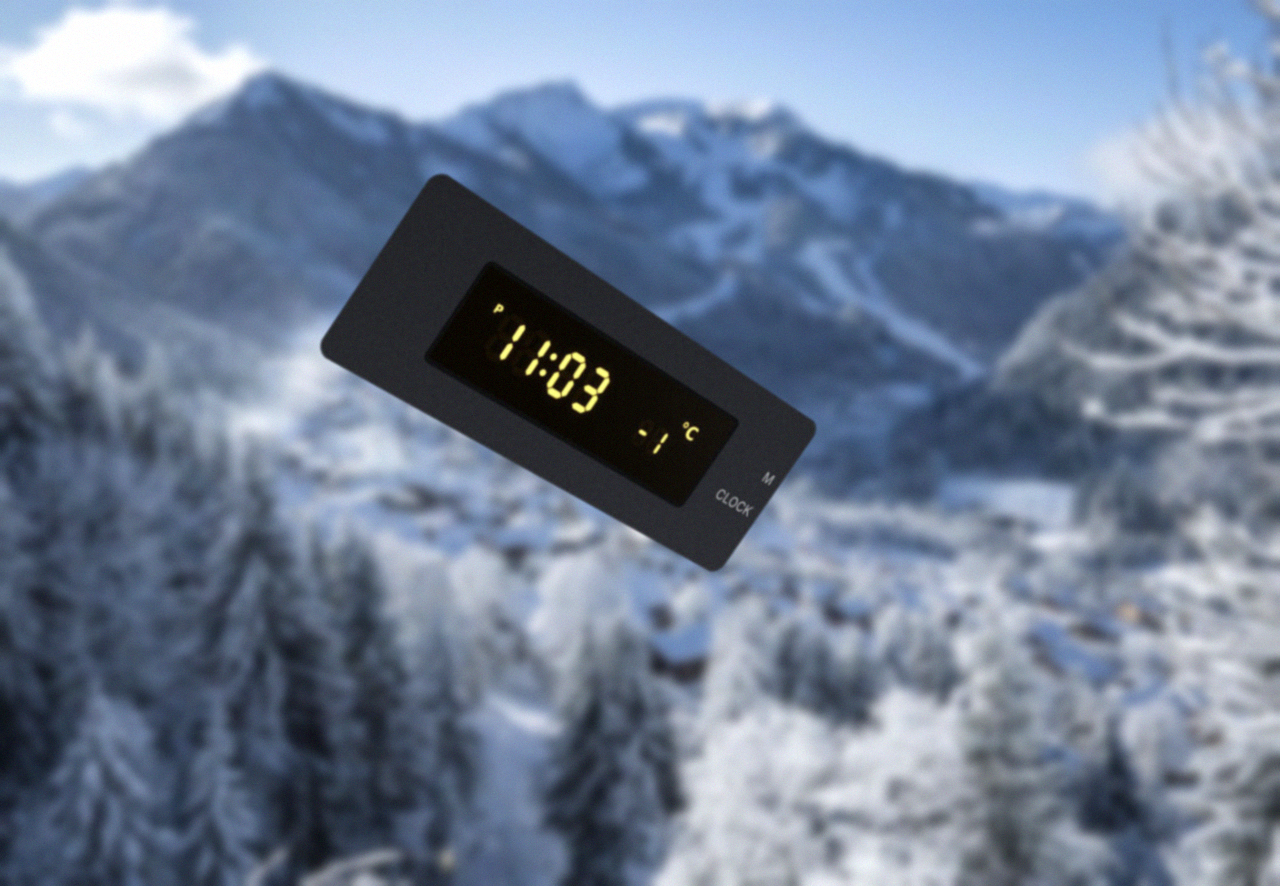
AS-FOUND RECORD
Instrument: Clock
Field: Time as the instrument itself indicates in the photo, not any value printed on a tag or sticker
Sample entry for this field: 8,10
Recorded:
11,03
